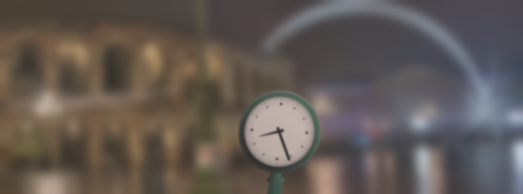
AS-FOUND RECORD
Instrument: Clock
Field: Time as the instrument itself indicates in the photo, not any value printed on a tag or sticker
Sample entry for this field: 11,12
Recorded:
8,26
